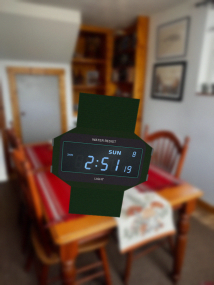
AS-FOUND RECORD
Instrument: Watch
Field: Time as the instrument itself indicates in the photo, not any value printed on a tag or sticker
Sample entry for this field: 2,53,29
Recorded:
2,51,19
